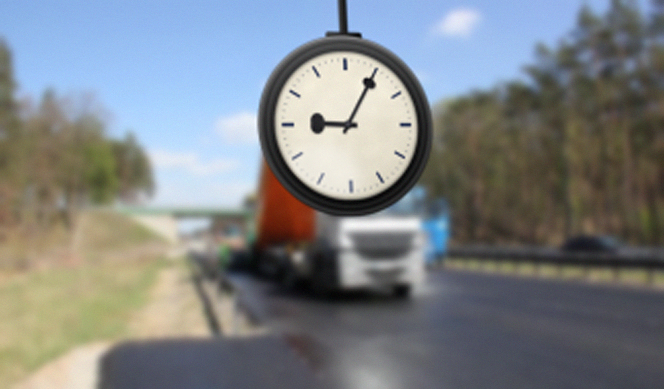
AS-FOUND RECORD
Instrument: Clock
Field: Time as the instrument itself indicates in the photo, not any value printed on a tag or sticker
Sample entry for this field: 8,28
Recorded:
9,05
